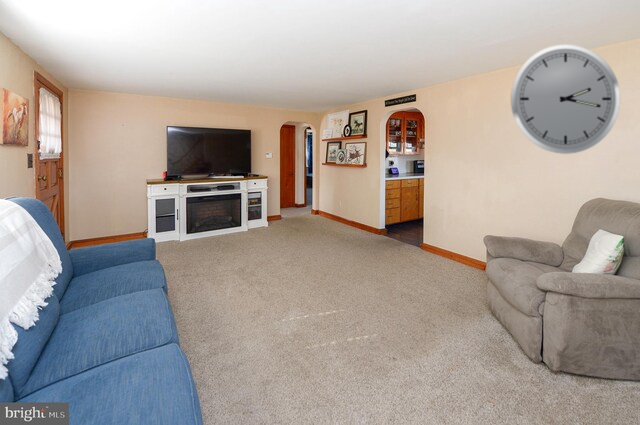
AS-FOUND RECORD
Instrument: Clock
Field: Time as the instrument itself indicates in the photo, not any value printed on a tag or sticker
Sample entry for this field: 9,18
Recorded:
2,17
